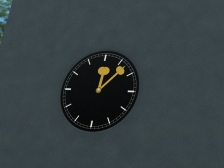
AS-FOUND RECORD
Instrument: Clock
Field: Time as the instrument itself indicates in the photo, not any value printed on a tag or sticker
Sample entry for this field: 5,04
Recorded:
12,07
